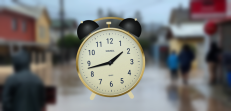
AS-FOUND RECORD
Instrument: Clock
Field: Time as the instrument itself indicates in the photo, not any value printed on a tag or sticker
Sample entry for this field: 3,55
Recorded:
1,43
